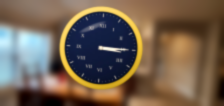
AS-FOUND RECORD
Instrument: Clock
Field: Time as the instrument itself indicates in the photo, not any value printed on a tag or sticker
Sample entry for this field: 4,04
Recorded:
3,15
